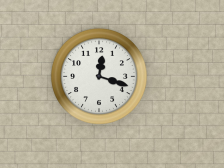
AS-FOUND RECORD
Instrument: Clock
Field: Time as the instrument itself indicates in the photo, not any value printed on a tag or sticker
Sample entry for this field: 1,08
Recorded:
12,18
